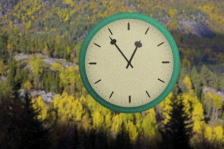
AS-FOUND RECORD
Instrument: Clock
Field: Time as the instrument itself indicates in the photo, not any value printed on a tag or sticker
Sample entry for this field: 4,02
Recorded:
12,54
